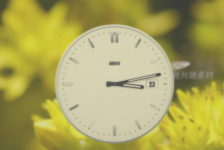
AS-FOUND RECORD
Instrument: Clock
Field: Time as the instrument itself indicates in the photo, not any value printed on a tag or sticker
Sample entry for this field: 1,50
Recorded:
3,13
